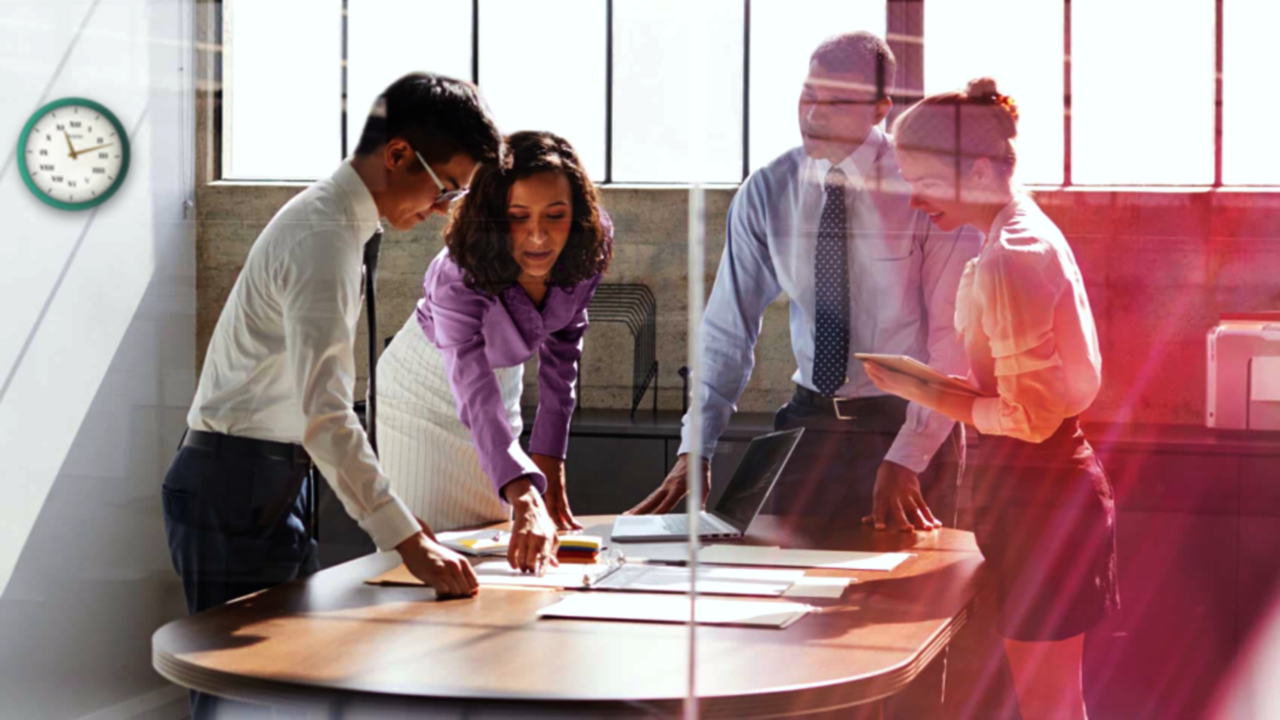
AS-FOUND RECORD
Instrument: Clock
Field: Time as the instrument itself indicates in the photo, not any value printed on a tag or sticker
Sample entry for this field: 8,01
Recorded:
11,12
